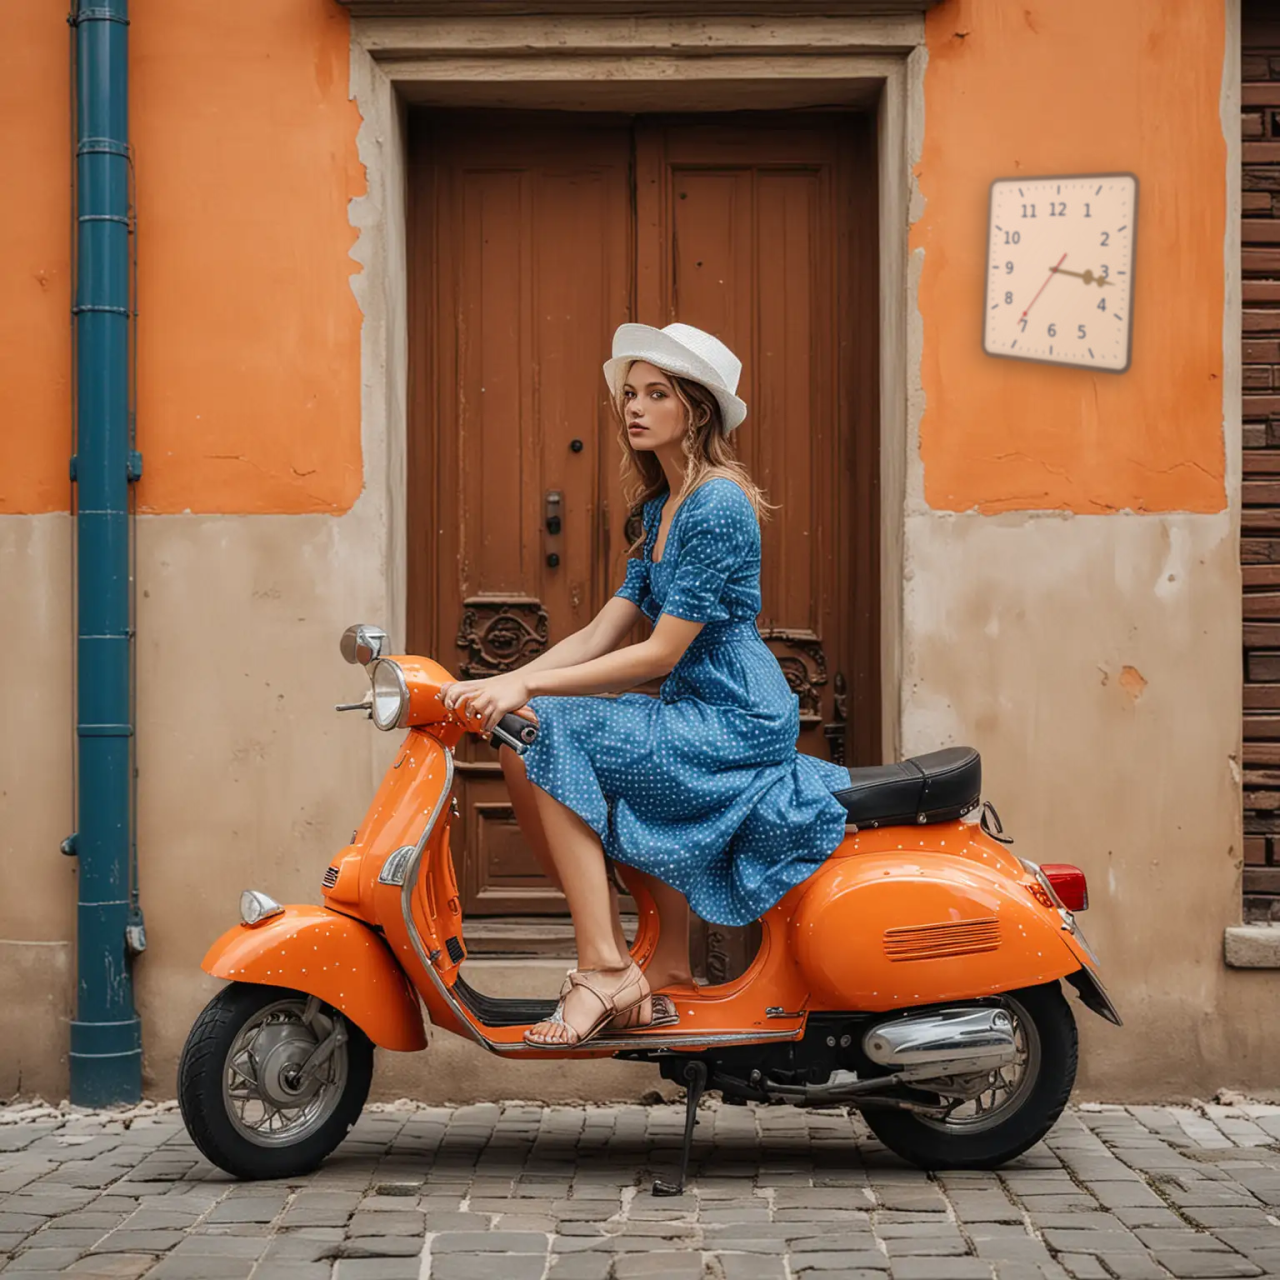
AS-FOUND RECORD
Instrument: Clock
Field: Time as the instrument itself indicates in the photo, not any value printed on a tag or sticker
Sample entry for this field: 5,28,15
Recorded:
3,16,36
